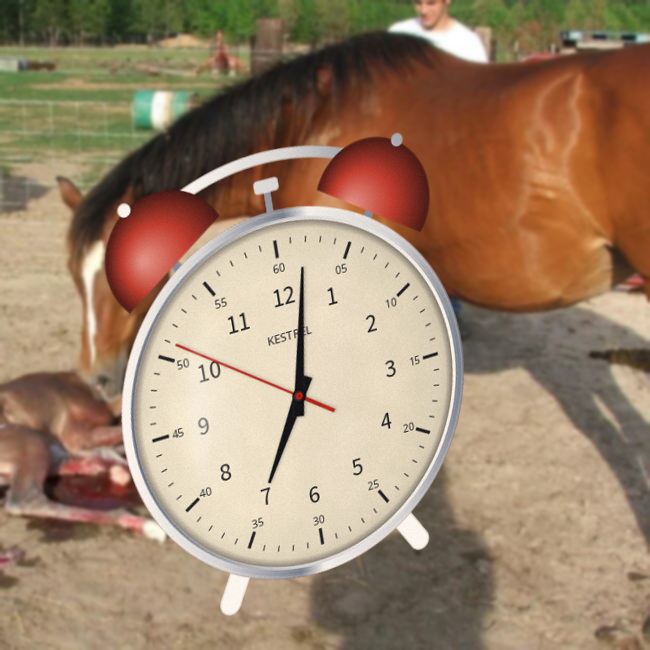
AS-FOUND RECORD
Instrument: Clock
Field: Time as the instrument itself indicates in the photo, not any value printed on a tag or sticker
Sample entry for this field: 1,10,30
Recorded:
7,01,51
